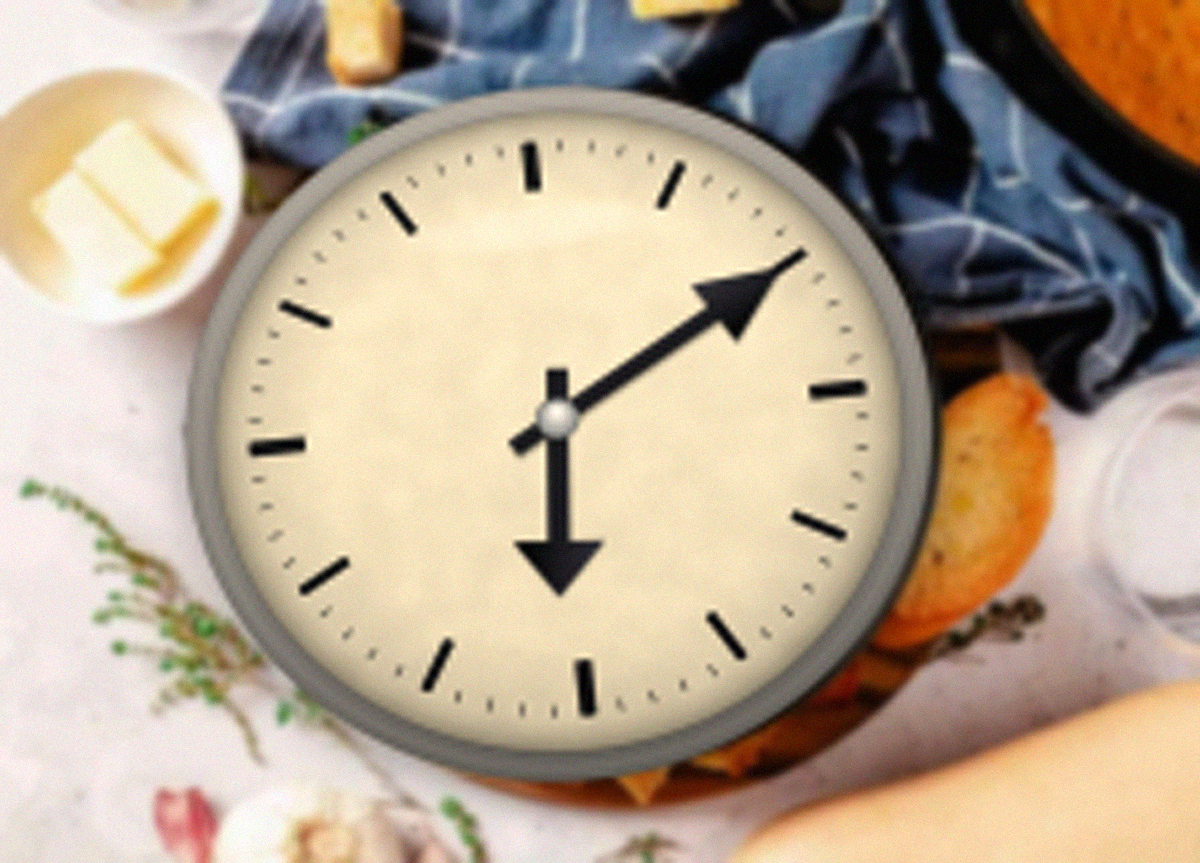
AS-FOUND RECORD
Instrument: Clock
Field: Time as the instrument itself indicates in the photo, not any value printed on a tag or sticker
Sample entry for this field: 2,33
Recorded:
6,10
